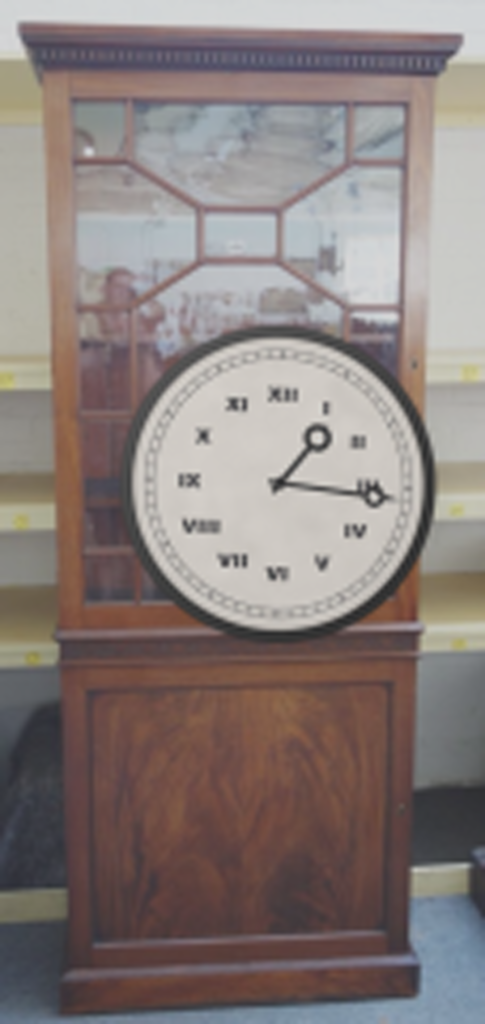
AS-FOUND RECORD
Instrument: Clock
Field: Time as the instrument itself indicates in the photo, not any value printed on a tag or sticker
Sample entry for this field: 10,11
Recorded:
1,16
